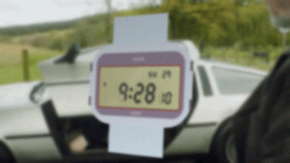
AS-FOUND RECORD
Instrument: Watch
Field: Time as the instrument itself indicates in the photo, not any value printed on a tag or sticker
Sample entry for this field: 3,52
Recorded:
9,28
